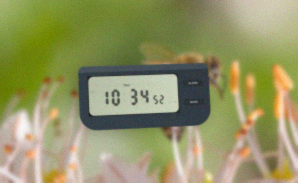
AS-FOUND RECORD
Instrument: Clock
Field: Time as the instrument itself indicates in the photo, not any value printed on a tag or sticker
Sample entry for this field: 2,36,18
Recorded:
10,34,52
